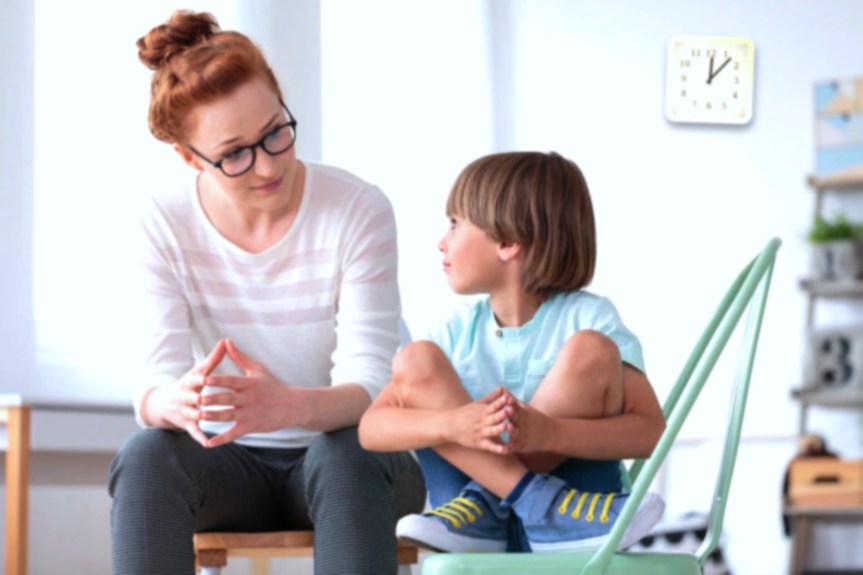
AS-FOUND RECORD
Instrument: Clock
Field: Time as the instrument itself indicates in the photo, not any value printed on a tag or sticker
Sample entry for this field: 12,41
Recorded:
12,07
